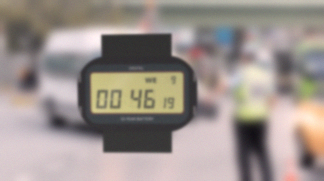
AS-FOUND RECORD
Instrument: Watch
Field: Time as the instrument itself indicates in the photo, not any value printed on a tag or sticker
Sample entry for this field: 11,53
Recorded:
0,46
